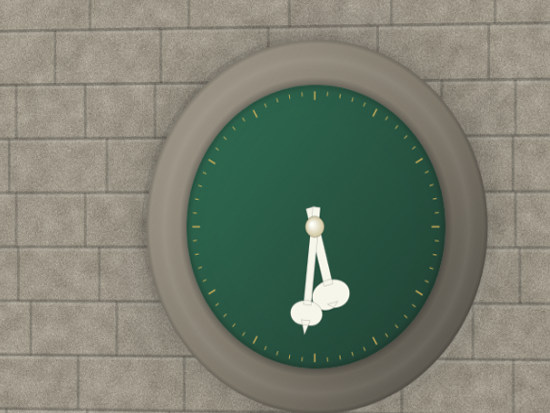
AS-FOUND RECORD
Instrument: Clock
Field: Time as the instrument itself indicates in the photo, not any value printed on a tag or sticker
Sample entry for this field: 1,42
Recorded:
5,31
